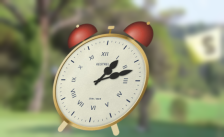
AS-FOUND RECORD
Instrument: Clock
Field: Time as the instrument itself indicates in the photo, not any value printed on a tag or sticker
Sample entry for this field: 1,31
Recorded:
1,12
